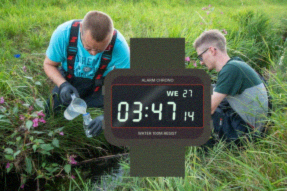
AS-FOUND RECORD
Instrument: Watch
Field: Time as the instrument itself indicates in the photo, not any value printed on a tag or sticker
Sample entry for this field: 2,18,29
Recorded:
3,47,14
